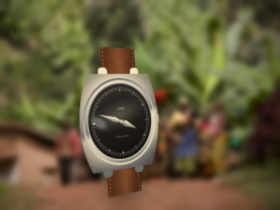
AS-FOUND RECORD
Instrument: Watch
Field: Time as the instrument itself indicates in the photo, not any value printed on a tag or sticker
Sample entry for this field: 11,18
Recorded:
3,48
